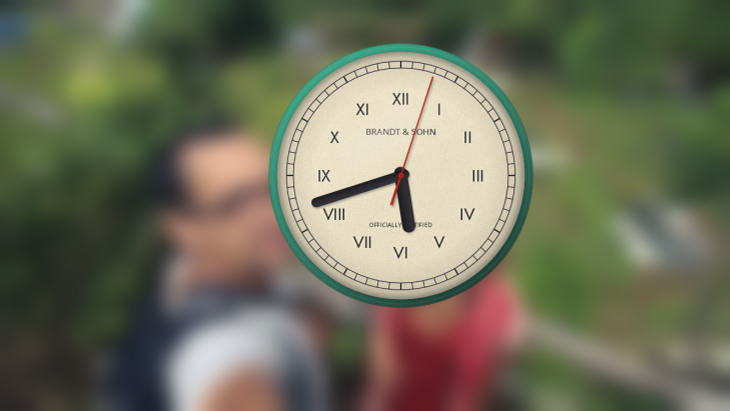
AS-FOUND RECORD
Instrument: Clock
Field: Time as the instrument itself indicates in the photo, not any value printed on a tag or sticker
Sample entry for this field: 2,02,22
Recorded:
5,42,03
